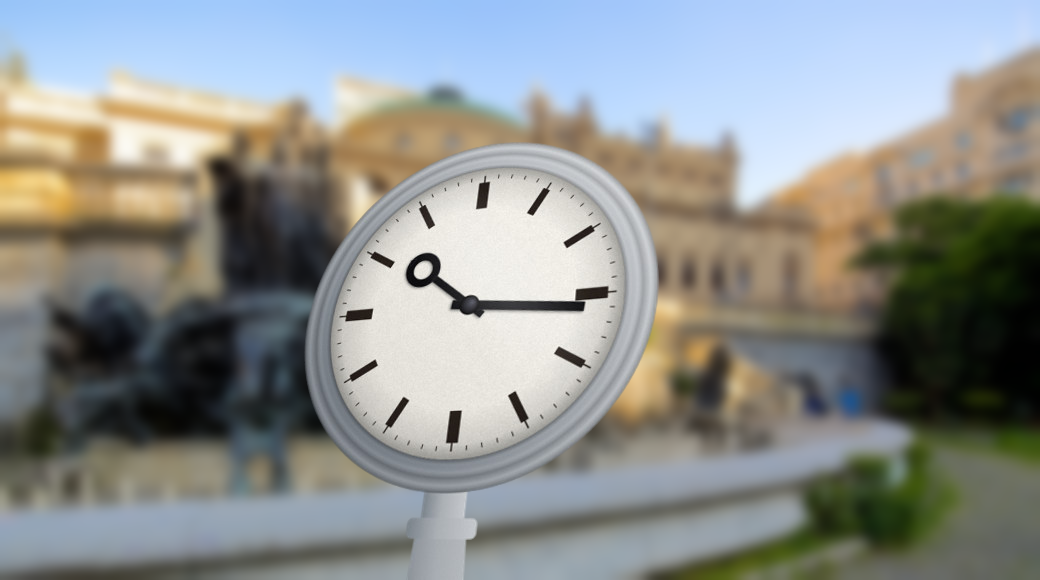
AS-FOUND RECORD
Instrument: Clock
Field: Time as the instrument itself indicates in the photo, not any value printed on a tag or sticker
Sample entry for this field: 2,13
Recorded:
10,16
